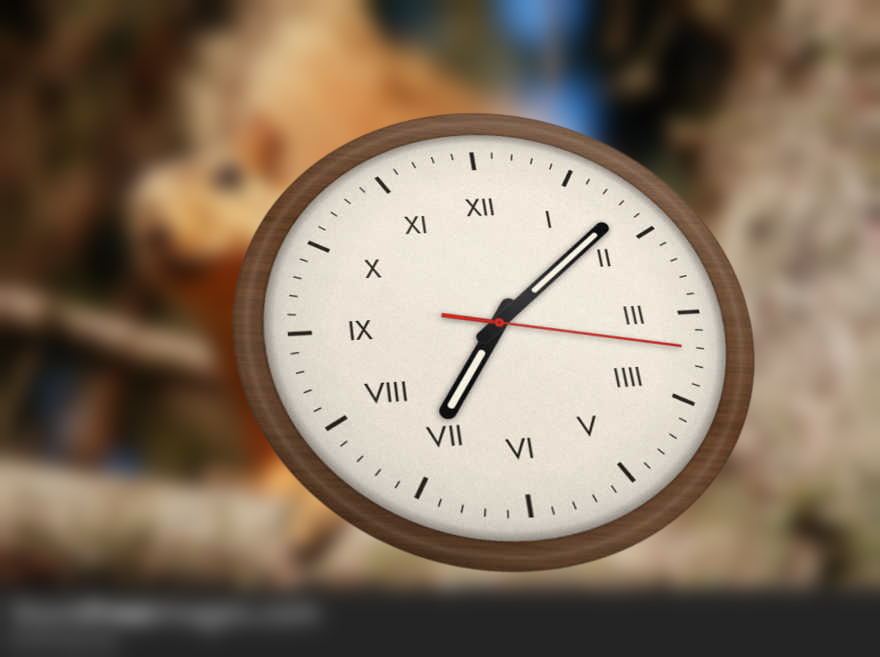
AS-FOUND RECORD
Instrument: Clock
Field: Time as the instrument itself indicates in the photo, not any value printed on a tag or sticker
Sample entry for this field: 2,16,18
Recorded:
7,08,17
